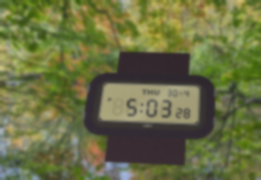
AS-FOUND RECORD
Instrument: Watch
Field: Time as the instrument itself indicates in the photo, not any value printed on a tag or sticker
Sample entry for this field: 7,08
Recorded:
5,03
